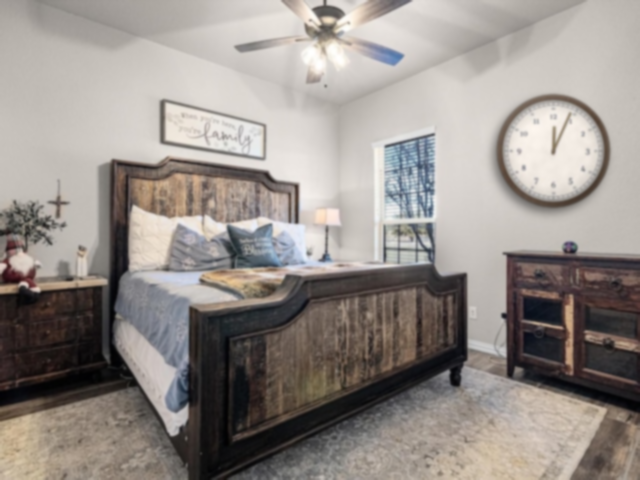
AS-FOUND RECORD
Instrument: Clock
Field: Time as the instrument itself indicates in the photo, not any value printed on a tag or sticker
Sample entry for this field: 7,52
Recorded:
12,04
